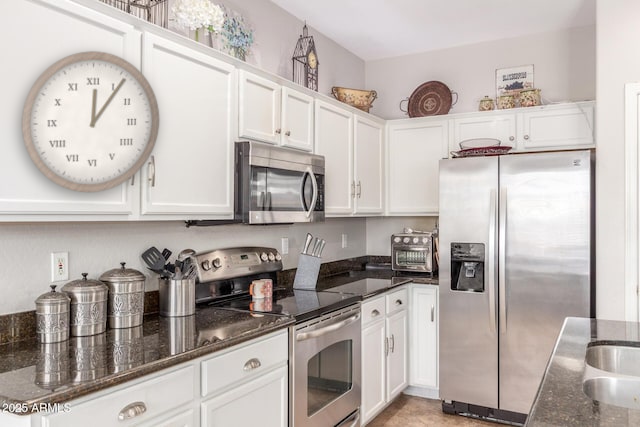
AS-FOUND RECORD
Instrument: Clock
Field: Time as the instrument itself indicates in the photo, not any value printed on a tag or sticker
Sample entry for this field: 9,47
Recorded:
12,06
